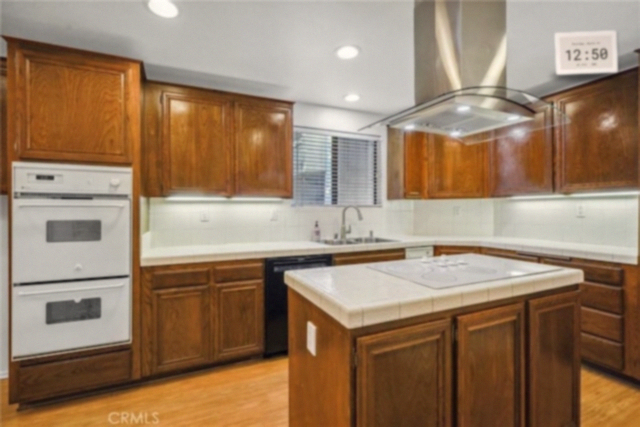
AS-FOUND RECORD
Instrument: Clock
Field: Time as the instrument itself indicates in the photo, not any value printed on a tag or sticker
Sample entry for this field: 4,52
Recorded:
12,50
